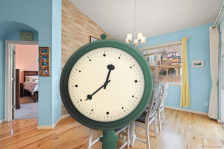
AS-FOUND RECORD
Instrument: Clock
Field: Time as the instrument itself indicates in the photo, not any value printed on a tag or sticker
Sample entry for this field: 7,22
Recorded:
12,39
